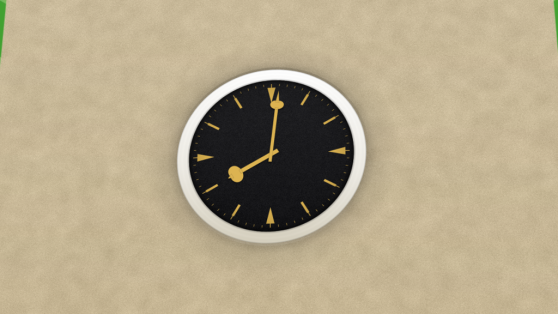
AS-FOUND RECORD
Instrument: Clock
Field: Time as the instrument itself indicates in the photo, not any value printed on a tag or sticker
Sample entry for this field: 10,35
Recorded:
8,01
